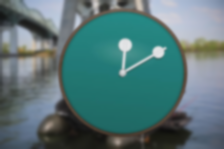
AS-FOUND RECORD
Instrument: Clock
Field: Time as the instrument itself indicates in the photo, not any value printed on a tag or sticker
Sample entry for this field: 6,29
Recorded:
12,10
